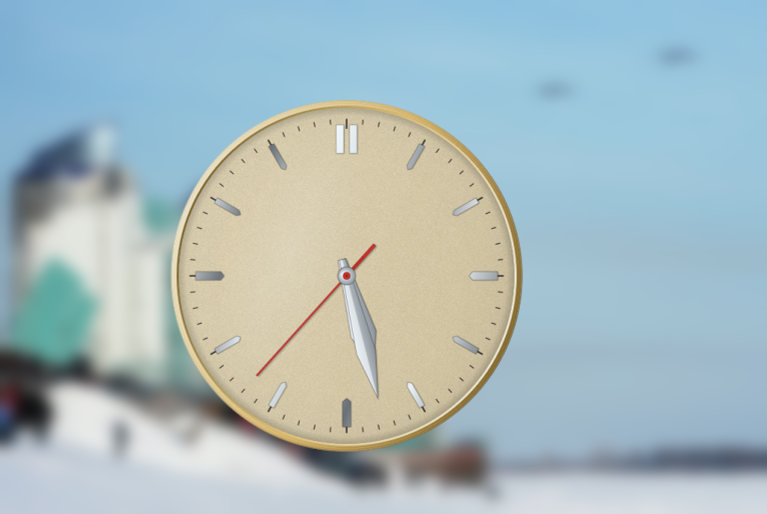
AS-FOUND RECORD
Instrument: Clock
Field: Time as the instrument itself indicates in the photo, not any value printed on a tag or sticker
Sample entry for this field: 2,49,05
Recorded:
5,27,37
